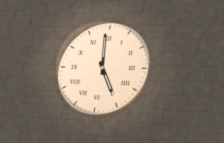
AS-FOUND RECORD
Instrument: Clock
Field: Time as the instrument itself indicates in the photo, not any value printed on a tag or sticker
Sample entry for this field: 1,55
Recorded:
4,59
